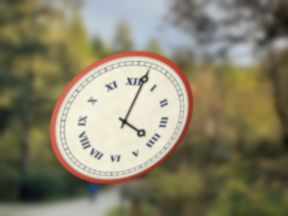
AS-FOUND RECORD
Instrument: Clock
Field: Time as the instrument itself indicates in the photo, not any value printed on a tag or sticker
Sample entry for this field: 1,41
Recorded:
4,02
